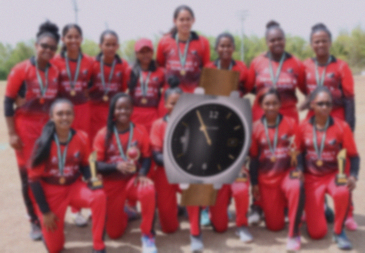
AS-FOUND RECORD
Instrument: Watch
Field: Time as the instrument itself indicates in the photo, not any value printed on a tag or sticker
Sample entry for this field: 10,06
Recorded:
10,55
